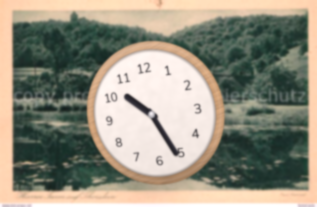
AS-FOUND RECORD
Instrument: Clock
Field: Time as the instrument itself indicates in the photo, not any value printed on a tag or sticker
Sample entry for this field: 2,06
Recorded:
10,26
